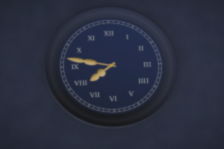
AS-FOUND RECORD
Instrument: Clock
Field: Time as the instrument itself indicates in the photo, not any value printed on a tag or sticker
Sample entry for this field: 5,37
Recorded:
7,47
